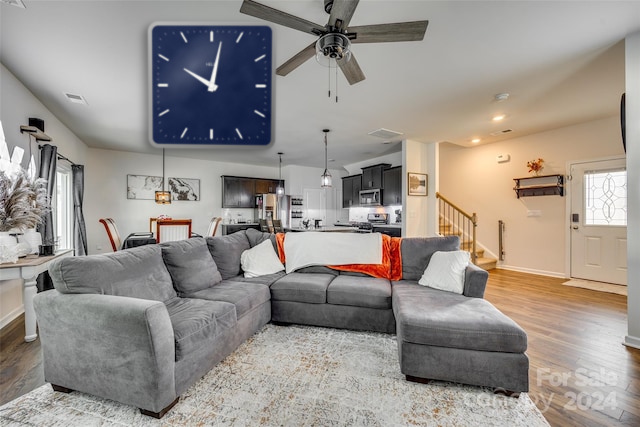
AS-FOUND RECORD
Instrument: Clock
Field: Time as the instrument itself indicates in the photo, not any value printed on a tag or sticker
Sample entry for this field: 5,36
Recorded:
10,02
